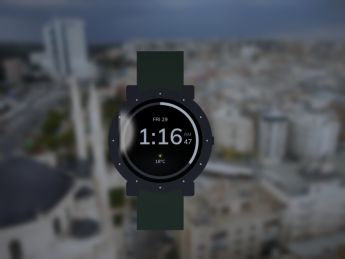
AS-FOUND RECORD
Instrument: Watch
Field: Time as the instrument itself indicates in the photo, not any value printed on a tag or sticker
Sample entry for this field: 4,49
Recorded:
1,16
